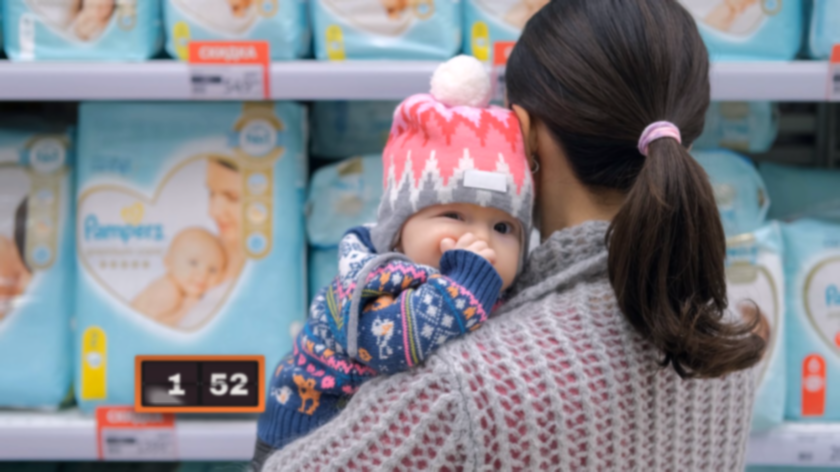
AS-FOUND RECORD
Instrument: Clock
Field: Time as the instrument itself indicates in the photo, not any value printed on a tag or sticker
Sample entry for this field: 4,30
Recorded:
1,52
